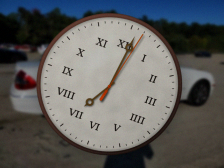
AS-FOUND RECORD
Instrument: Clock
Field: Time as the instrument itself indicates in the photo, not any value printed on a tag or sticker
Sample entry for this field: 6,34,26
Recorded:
7,01,02
